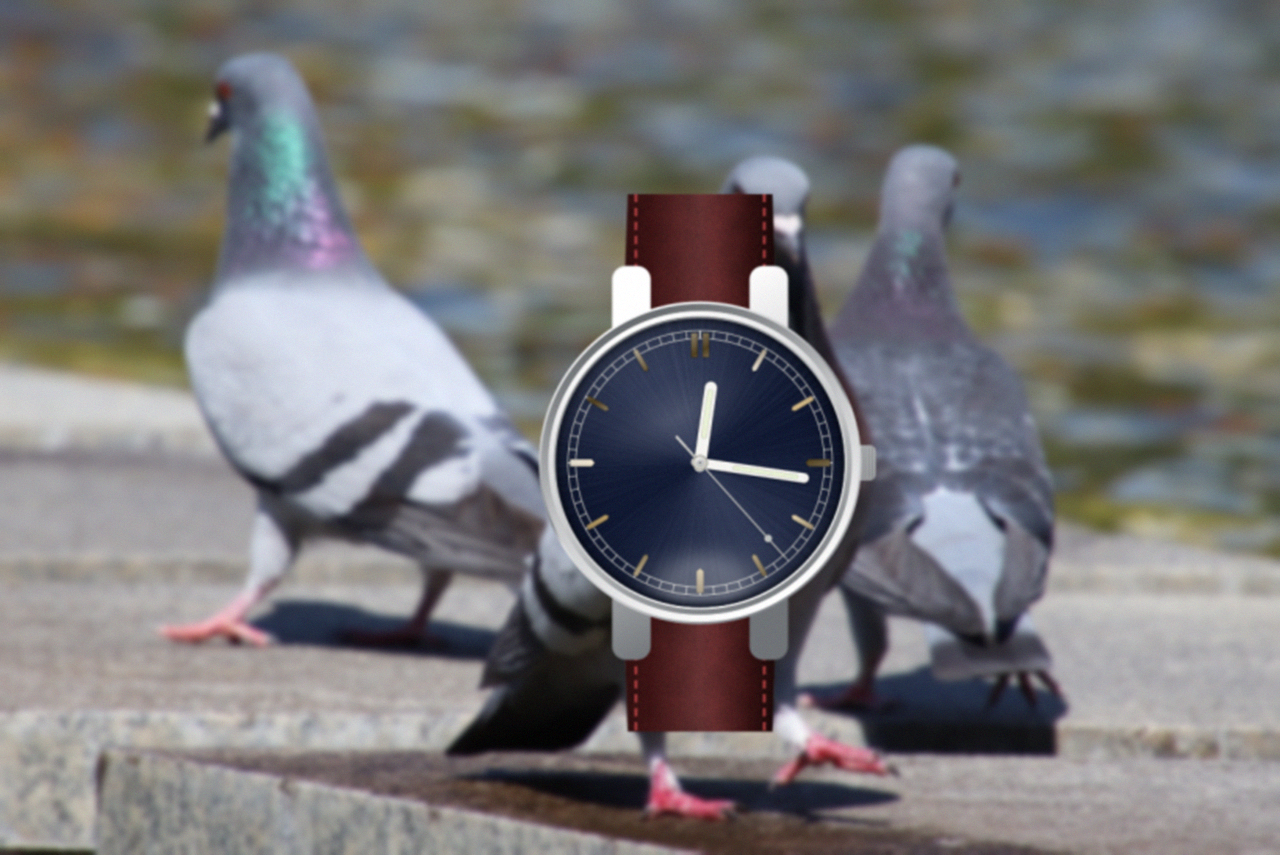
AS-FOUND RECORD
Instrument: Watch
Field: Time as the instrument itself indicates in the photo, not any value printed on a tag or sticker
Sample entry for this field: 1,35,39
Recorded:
12,16,23
